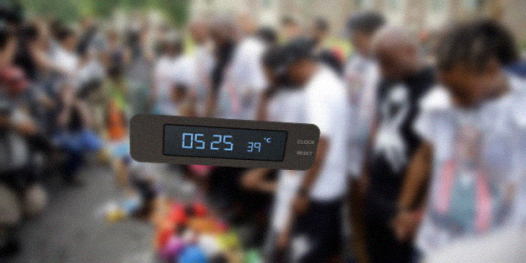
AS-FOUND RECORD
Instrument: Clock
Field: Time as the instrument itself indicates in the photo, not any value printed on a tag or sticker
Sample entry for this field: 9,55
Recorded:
5,25
